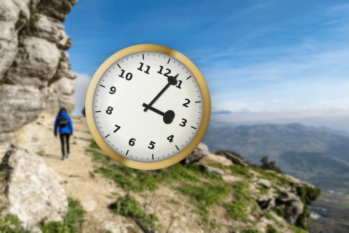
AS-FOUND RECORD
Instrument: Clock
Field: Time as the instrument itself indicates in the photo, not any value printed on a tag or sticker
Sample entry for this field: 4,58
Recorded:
3,03
